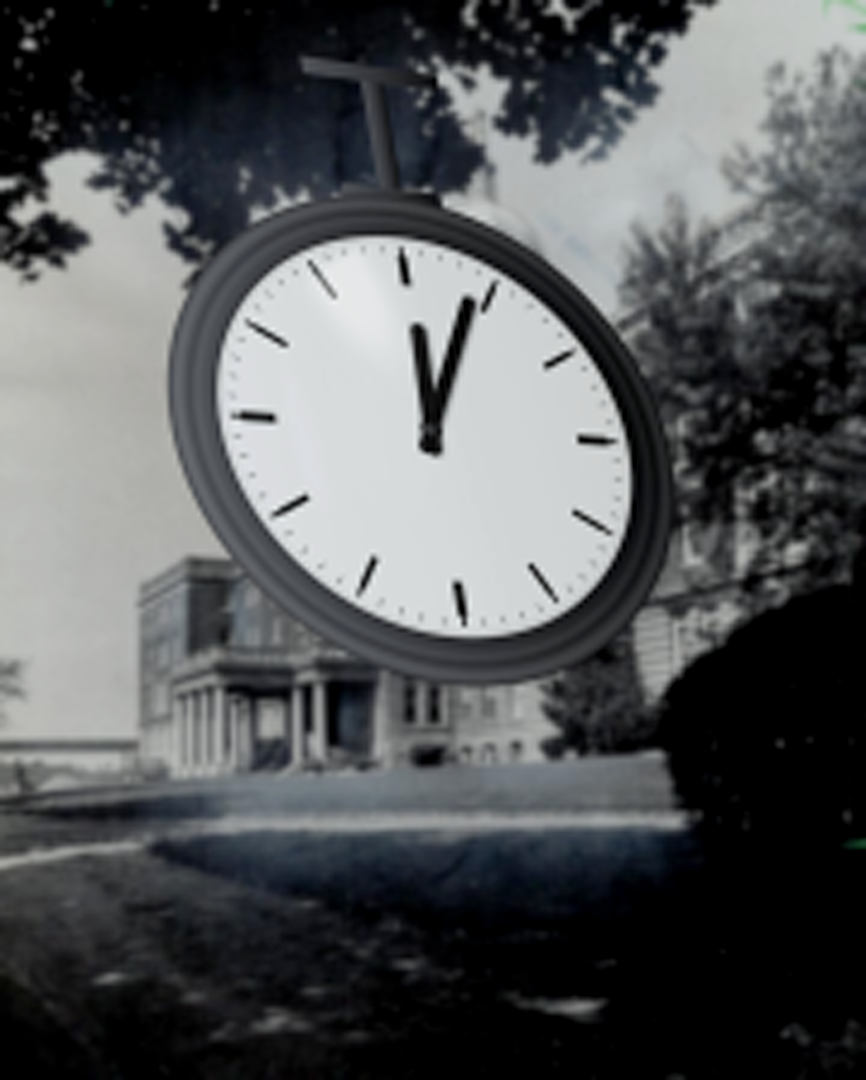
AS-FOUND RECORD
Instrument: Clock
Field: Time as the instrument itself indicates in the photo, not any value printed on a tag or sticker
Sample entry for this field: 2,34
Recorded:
12,04
